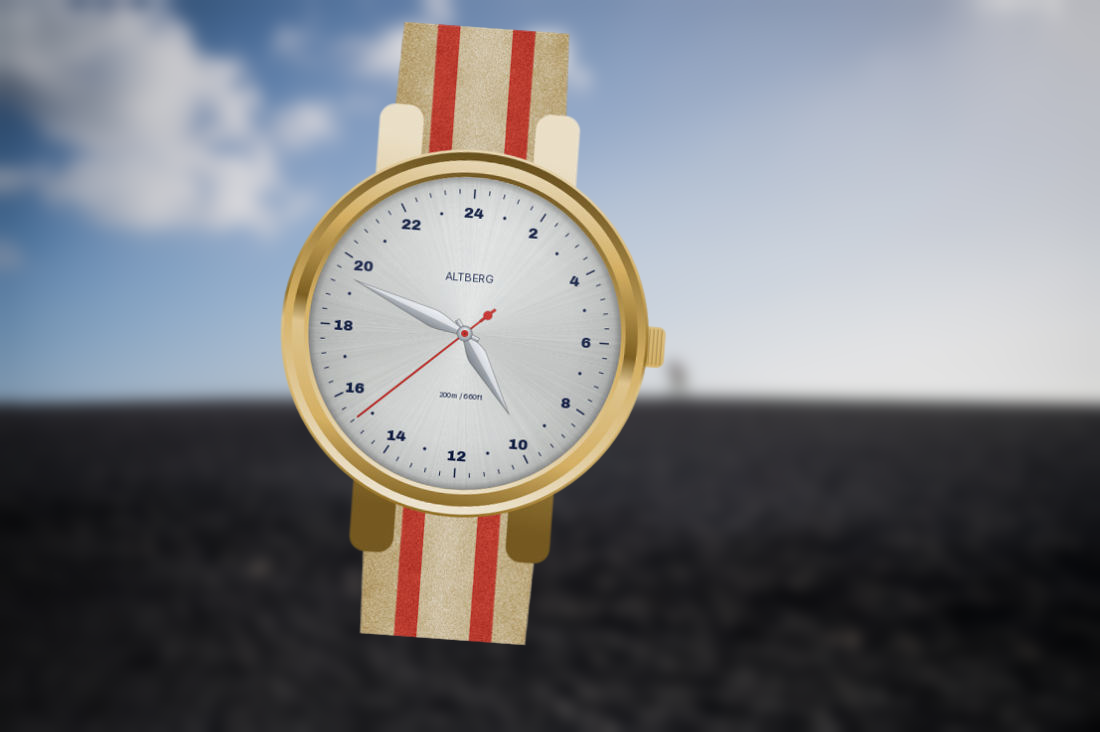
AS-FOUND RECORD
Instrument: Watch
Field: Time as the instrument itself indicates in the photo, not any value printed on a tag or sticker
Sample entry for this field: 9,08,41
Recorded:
9,48,38
